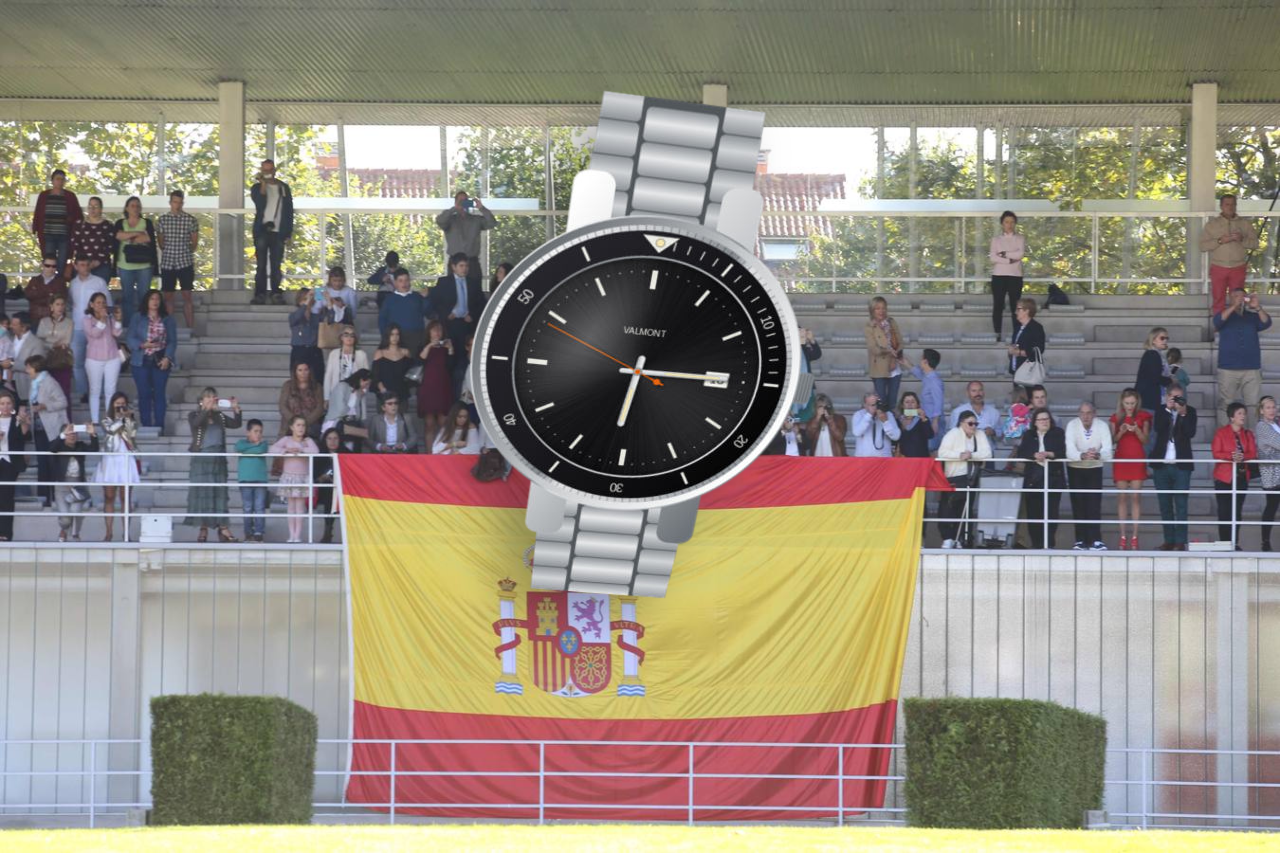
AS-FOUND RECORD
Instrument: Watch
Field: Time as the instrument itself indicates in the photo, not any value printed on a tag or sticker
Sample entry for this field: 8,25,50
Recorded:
6,14,49
